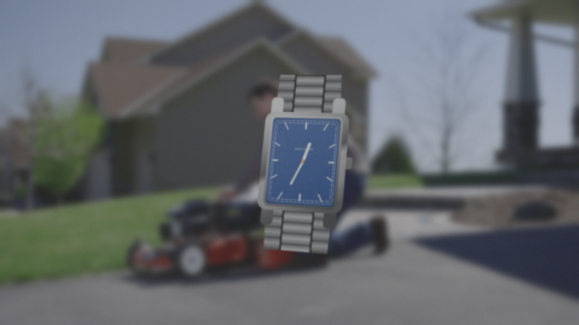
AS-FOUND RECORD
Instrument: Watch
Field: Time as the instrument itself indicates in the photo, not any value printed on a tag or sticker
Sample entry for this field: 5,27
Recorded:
12,34
